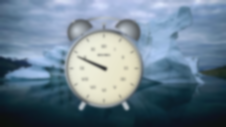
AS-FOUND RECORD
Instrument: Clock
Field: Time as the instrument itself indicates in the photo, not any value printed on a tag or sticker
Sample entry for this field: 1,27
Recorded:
9,49
